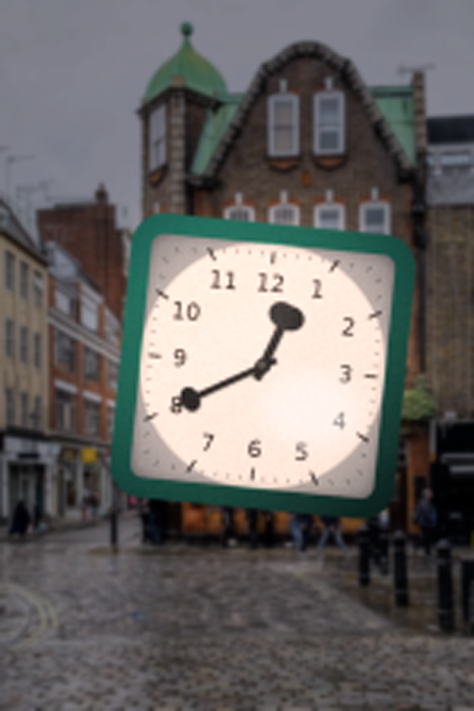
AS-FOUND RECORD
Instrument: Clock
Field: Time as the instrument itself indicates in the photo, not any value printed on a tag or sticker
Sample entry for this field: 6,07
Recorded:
12,40
